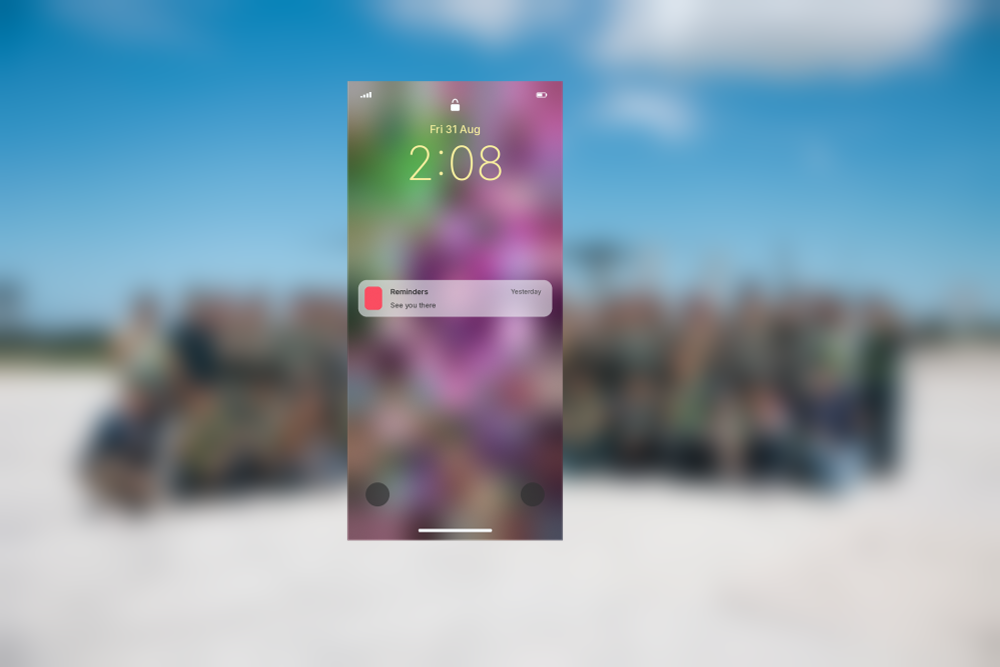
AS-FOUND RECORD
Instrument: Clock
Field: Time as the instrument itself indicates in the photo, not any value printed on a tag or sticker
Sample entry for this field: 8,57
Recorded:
2,08
